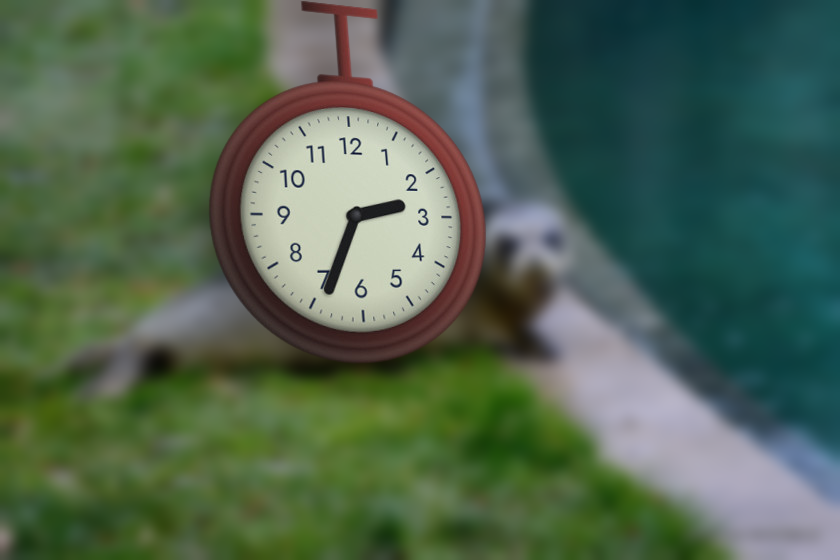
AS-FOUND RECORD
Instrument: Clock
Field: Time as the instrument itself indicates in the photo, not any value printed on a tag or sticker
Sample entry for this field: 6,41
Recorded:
2,34
